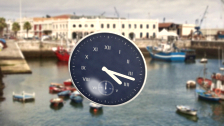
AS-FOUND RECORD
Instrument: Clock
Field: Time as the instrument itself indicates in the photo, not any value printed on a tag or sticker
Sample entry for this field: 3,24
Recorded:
4,17
